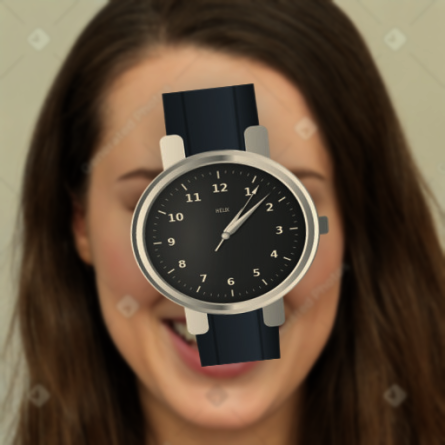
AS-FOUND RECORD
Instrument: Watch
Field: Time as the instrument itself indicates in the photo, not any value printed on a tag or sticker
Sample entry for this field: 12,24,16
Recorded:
1,08,06
